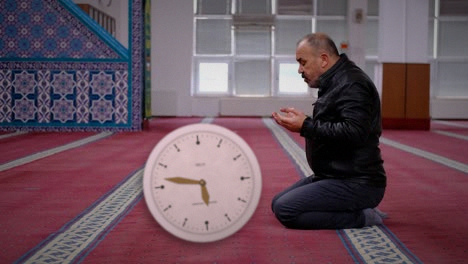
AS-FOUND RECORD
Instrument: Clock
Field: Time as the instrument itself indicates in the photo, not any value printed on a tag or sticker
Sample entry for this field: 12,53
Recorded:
5,47
